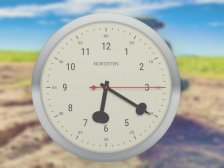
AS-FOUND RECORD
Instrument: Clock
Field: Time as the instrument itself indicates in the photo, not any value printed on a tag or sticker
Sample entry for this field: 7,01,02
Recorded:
6,20,15
